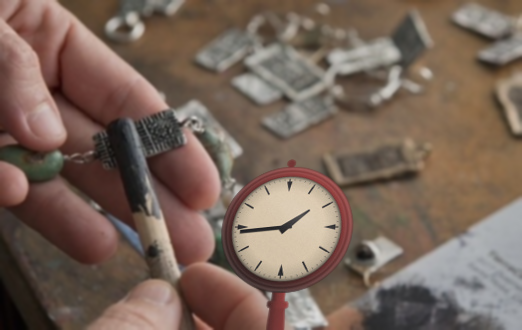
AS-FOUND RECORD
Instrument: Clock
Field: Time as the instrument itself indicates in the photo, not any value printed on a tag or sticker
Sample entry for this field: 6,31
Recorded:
1,44
